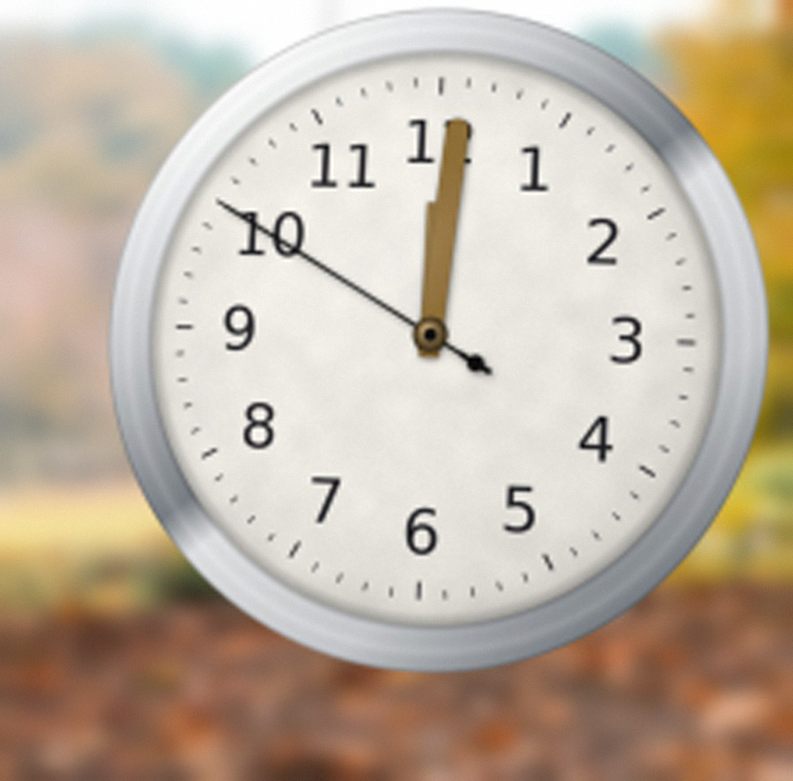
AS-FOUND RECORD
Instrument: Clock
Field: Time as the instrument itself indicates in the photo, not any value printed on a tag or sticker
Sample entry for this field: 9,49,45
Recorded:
12,00,50
